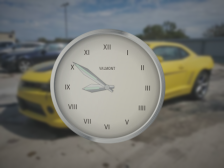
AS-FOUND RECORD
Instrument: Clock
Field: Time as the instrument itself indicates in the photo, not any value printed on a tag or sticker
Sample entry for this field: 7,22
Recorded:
8,51
